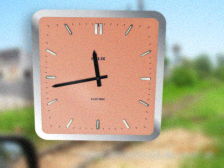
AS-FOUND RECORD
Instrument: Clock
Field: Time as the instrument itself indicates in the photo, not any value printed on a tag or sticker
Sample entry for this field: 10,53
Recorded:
11,43
